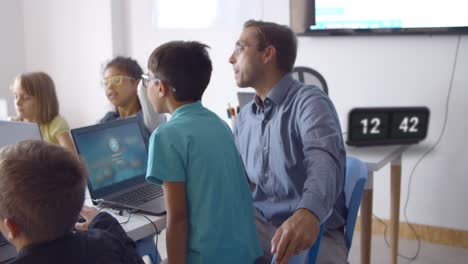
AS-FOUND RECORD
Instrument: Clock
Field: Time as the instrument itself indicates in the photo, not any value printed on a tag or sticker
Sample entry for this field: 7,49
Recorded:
12,42
